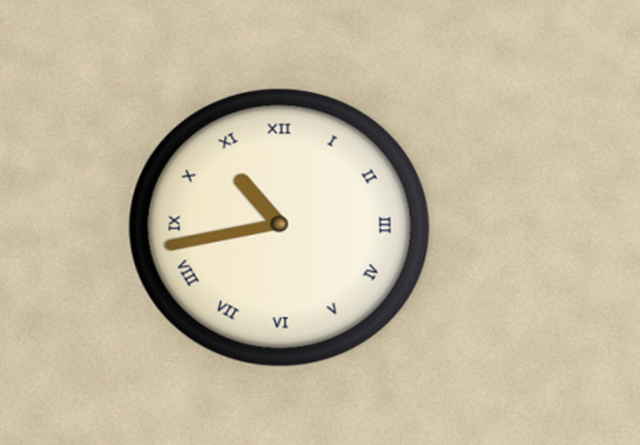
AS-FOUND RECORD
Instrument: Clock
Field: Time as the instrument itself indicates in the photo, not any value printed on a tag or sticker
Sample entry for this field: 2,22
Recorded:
10,43
